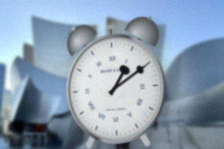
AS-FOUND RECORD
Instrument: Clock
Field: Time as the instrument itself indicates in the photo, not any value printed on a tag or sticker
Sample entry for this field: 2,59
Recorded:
1,10
